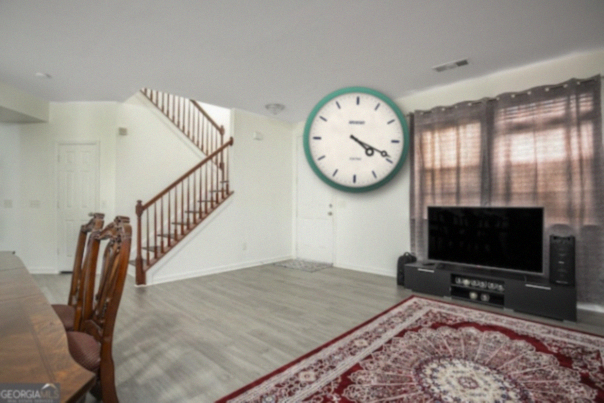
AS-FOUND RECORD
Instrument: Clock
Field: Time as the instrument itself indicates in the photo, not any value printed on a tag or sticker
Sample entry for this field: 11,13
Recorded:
4,19
